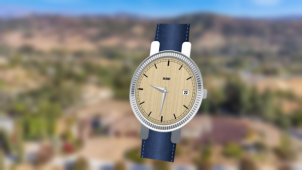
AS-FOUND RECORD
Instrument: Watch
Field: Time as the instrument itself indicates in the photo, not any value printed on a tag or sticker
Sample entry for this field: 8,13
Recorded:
9,31
